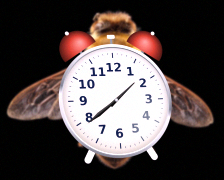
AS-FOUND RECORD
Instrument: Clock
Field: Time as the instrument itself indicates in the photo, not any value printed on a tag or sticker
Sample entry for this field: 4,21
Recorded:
1,39
